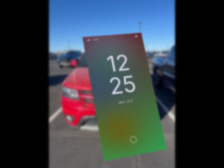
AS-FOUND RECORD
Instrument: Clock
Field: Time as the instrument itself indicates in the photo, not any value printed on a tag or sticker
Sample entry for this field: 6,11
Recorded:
12,25
